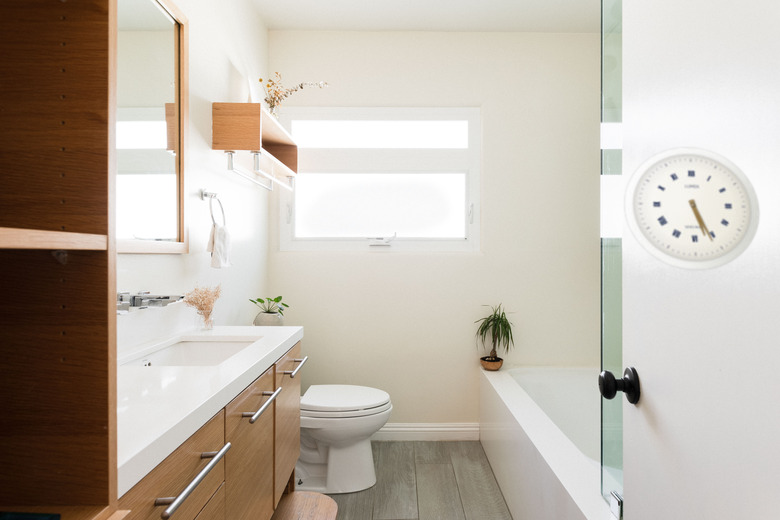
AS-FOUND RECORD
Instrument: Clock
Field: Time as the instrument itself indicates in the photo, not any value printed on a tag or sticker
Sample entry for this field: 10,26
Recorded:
5,26
